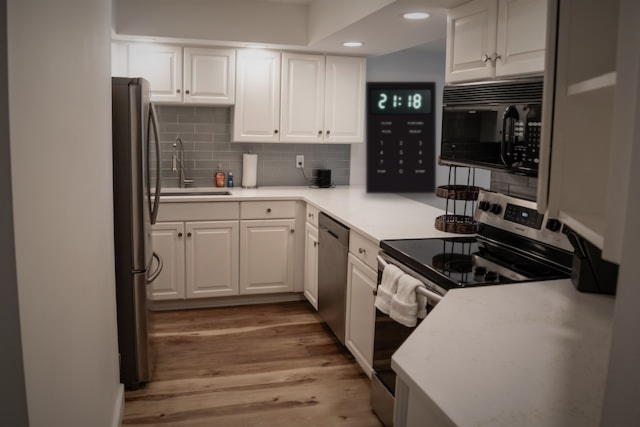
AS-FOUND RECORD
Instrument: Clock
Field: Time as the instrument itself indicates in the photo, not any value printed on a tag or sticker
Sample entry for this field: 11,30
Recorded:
21,18
